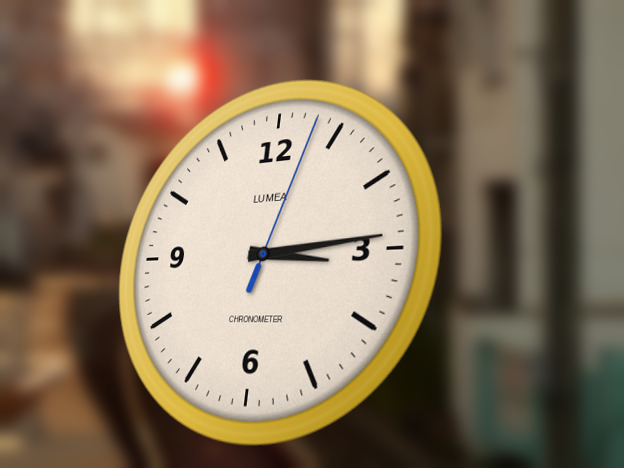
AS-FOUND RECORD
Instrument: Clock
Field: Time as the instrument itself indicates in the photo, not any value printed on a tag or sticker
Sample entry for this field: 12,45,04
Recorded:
3,14,03
